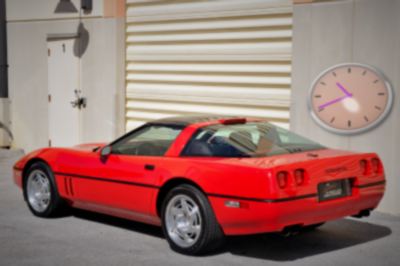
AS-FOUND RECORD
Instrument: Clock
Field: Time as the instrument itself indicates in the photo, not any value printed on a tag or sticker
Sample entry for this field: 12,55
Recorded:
10,41
